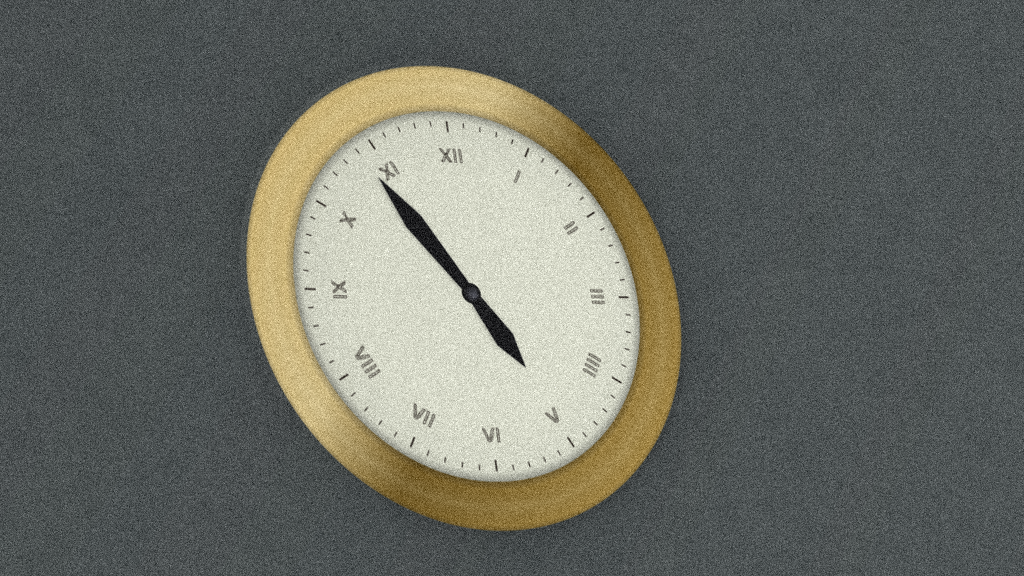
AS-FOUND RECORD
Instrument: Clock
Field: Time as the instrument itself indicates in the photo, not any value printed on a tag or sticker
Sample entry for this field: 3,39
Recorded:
4,54
